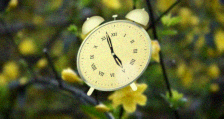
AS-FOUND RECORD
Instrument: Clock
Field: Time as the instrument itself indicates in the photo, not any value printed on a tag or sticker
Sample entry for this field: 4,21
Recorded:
4,57
